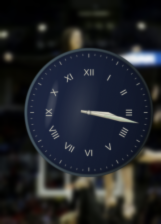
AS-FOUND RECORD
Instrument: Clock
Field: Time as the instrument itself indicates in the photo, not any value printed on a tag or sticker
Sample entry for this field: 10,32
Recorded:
3,17
